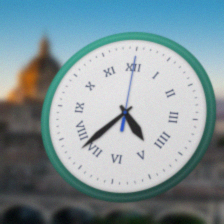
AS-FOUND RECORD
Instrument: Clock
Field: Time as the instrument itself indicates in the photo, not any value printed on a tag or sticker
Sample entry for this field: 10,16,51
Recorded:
4,37,00
